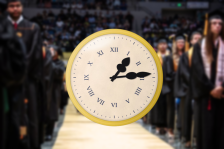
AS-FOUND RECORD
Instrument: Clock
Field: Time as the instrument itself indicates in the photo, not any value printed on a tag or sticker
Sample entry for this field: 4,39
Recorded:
1,14
